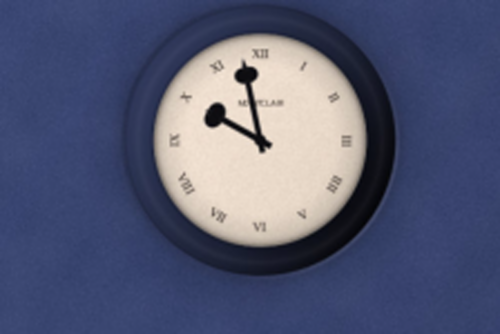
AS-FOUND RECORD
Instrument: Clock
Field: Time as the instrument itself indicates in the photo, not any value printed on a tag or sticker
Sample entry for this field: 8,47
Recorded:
9,58
